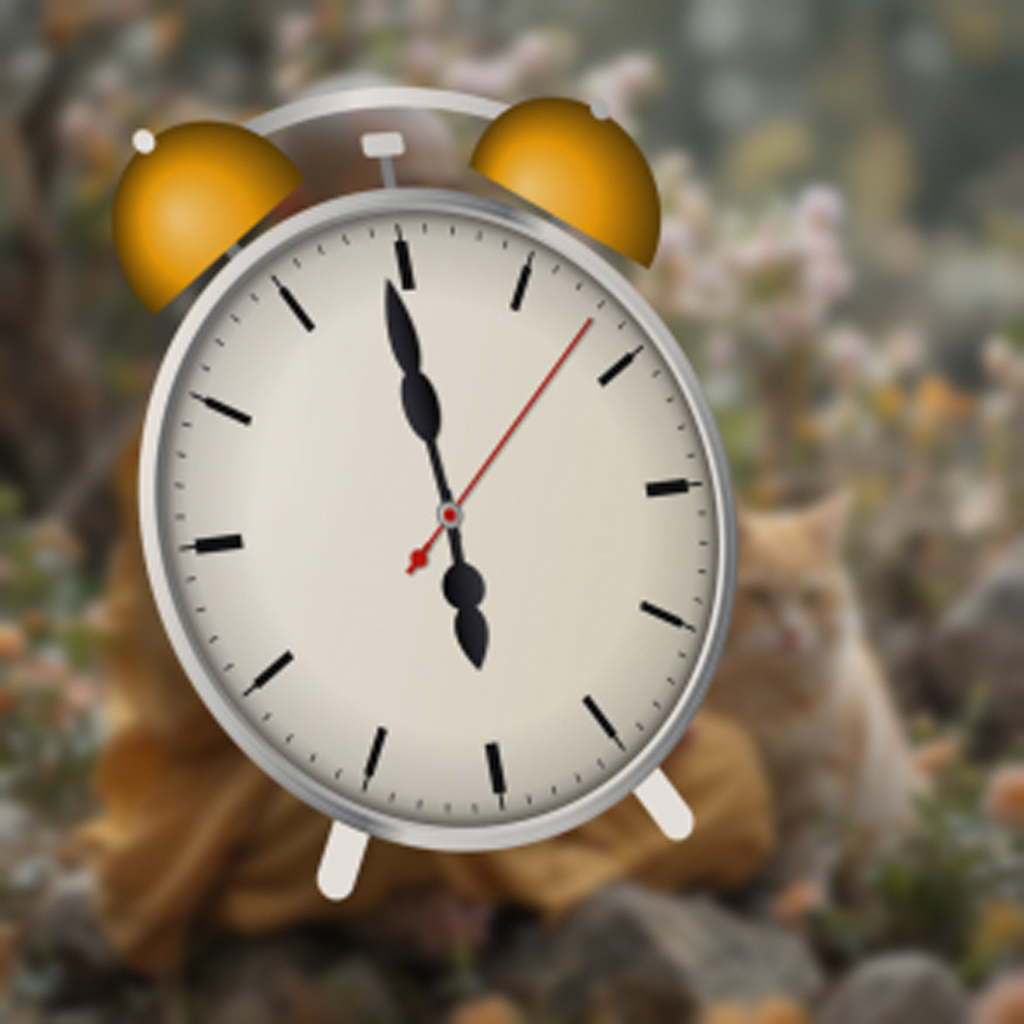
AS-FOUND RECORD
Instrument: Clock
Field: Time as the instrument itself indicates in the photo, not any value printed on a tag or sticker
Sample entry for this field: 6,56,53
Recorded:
5,59,08
